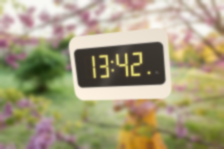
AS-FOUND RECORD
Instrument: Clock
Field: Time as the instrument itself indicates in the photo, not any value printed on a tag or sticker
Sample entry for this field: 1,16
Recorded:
13,42
